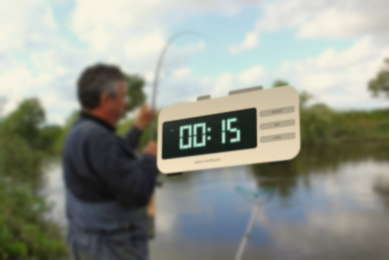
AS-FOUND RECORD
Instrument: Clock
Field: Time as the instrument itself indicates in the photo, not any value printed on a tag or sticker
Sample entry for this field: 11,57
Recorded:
0,15
